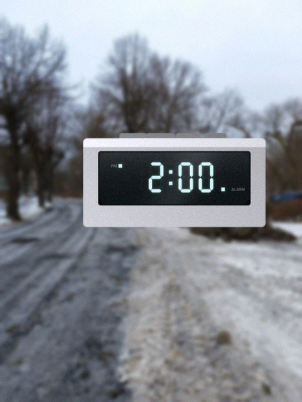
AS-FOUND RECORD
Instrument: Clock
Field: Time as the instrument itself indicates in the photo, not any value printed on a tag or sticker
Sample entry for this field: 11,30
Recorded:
2,00
